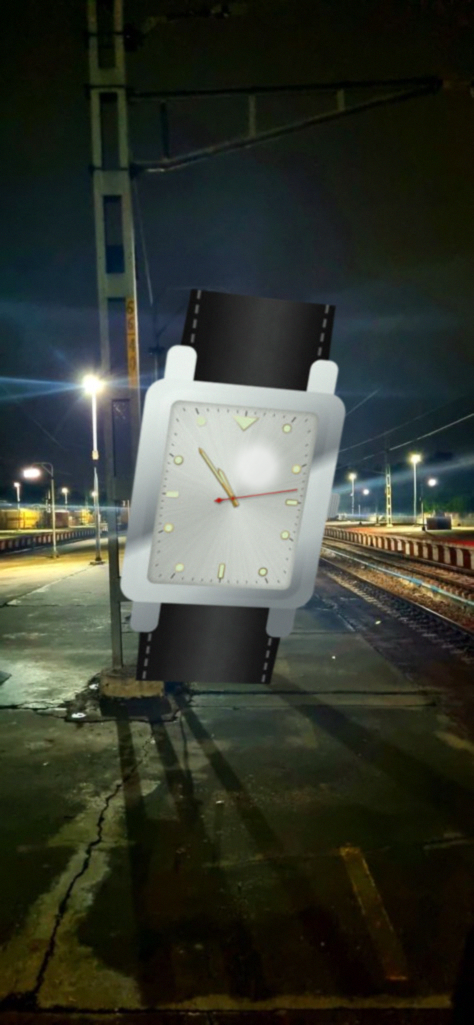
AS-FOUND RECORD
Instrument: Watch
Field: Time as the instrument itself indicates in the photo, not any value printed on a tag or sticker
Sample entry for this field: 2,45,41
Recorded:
10,53,13
